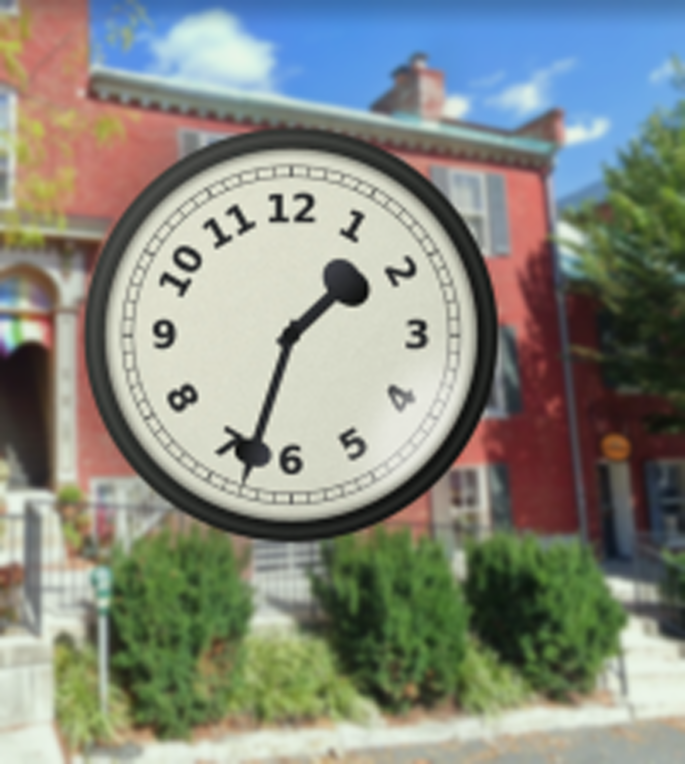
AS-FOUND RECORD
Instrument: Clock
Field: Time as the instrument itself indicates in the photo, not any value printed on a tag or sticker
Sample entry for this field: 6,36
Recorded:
1,33
